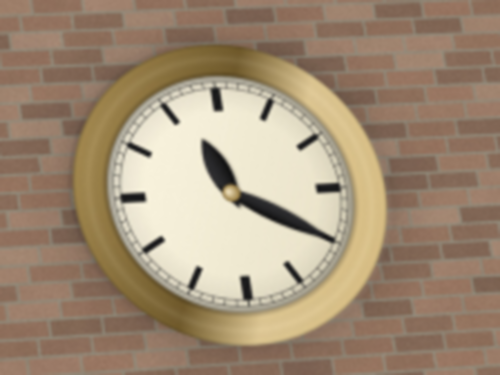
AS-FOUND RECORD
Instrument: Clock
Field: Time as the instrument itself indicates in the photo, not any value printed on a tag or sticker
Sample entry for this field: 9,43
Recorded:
11,20
